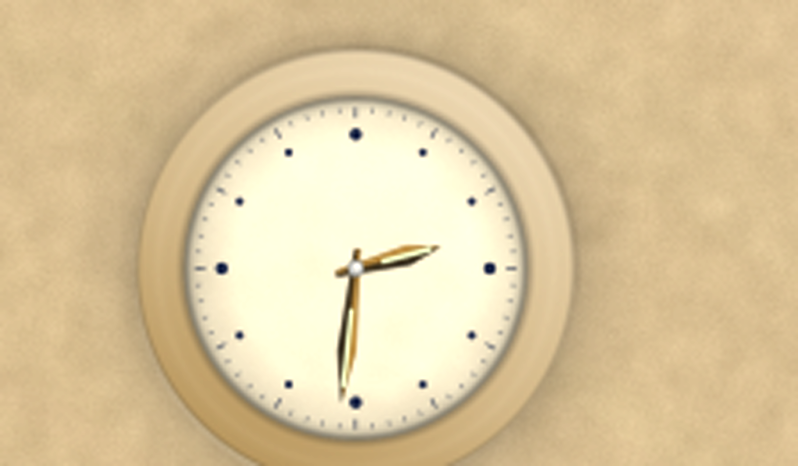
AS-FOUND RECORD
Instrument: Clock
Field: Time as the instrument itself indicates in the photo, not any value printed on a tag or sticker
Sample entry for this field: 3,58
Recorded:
2,31
